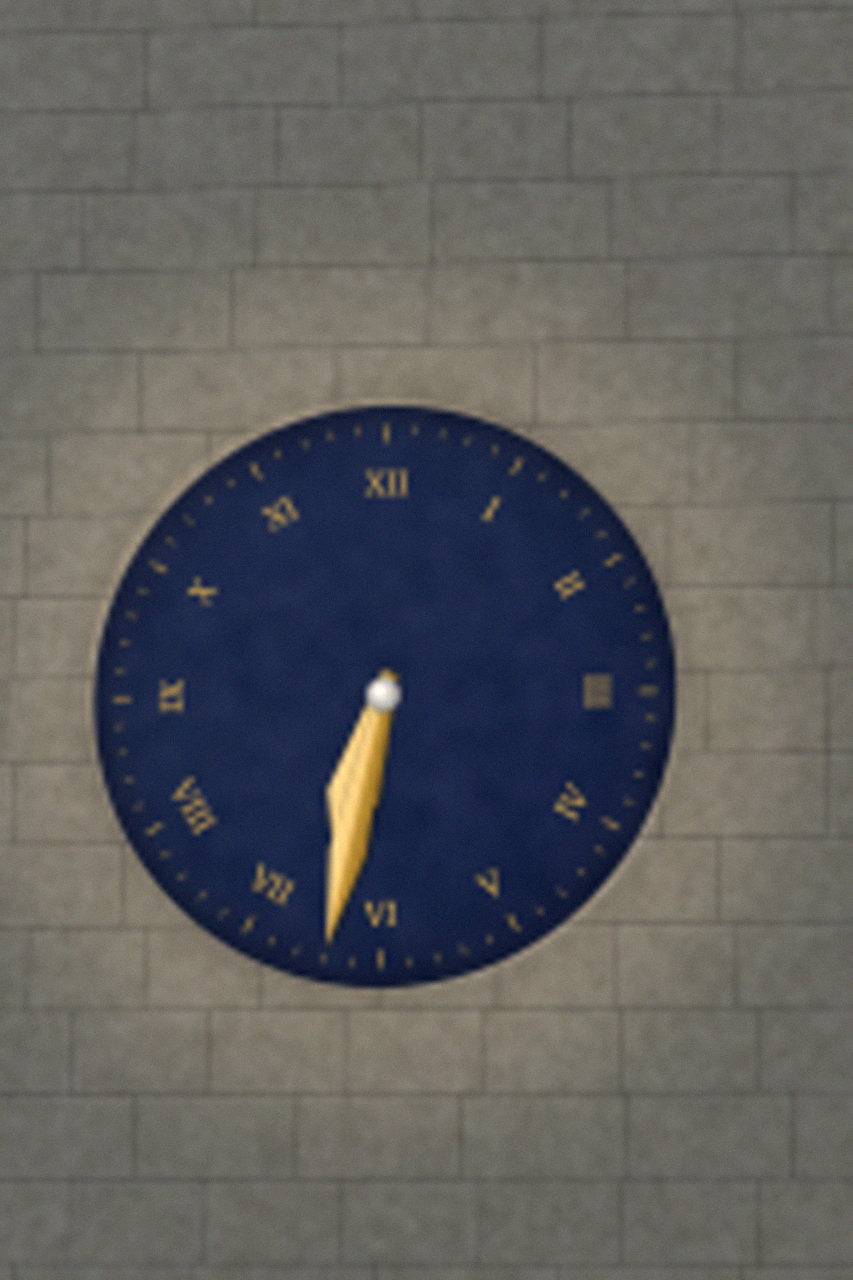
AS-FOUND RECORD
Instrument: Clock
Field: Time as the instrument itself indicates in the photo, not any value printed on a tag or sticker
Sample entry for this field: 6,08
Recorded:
6,32
